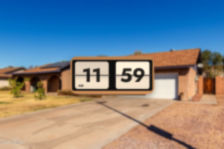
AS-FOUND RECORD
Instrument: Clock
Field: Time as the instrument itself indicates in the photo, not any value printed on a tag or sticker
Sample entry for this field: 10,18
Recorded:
11,59
